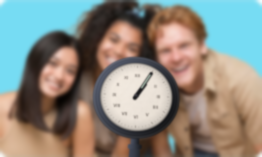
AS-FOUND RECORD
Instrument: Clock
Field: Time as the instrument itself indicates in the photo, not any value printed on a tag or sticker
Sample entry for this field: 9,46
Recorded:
1,05
